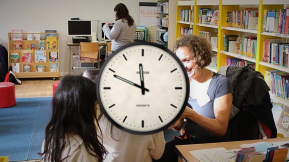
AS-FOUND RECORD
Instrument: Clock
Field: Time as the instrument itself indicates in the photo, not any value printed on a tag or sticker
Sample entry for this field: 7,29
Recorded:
11,49
